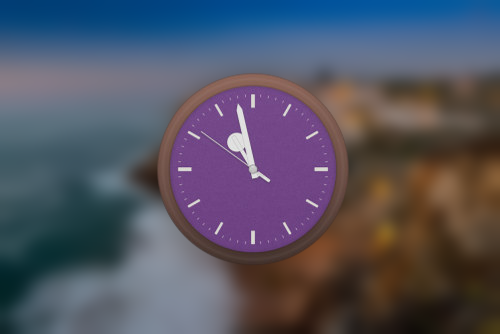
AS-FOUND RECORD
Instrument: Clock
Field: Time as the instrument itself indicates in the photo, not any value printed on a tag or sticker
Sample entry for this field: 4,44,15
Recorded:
10,57,51
